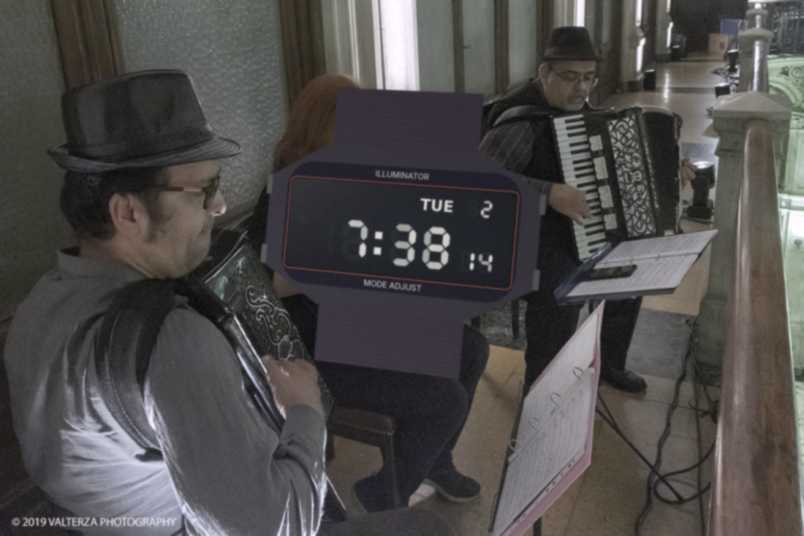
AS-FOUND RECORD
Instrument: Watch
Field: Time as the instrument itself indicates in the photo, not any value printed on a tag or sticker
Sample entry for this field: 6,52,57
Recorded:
7,38,14
